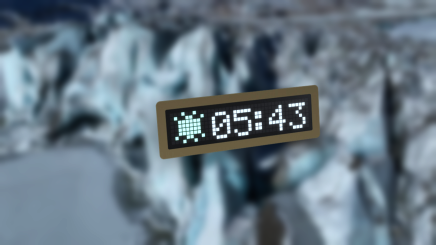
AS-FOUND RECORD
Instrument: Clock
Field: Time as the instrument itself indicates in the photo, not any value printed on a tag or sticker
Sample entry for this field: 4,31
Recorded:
5,43
